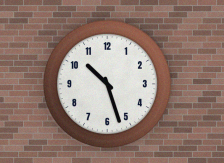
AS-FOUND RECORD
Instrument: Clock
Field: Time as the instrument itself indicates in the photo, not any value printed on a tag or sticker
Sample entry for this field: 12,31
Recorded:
10,27
